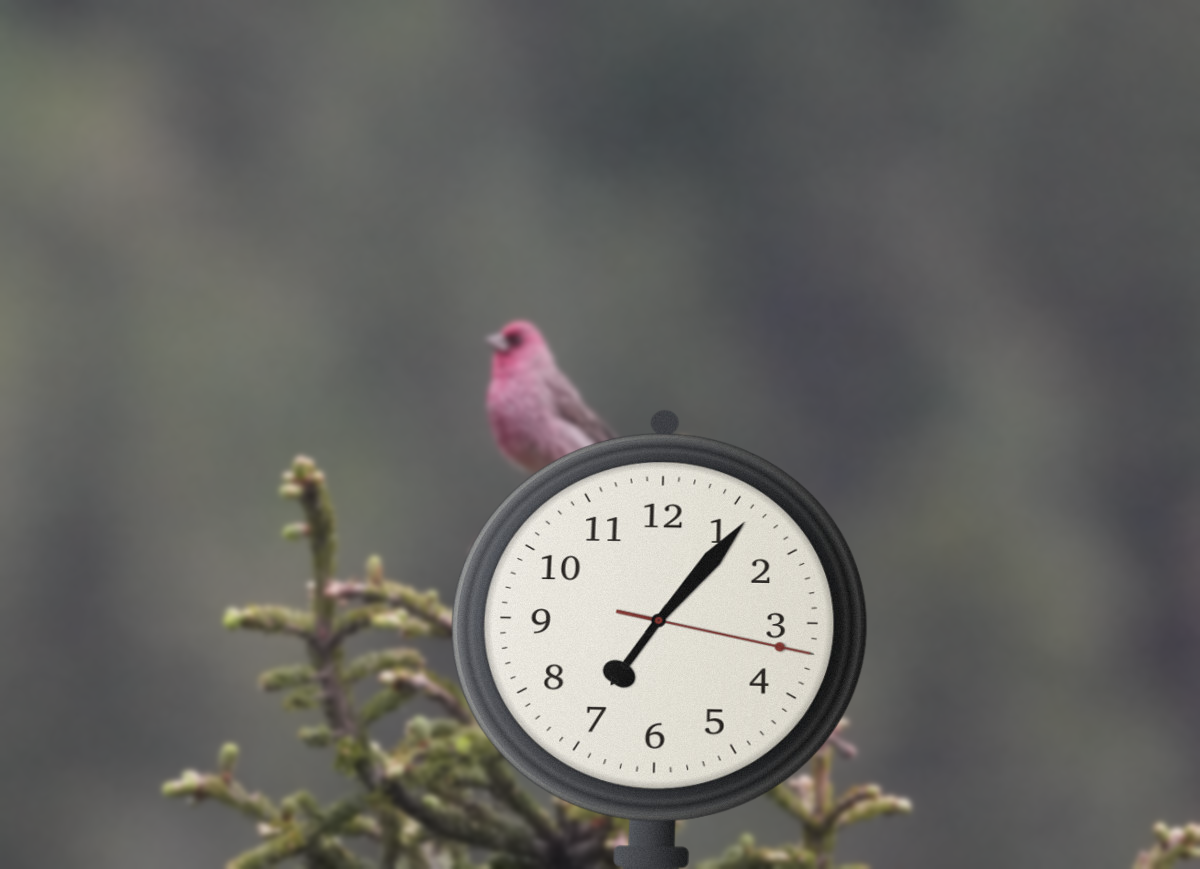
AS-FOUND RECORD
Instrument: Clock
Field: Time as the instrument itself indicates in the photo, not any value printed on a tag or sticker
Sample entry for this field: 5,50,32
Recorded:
7,06,17
